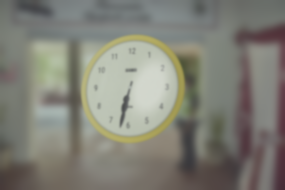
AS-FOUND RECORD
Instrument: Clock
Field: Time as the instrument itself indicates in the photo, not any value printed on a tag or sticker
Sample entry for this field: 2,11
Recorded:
6,32
